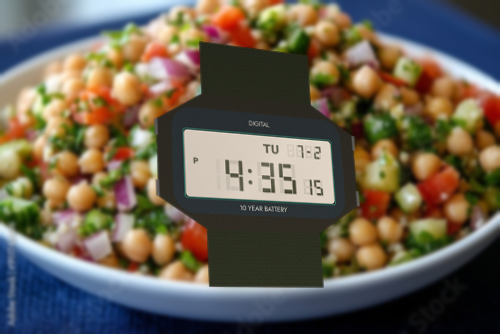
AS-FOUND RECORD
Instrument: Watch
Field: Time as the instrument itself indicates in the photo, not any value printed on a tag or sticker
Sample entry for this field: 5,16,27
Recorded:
4,35,15
